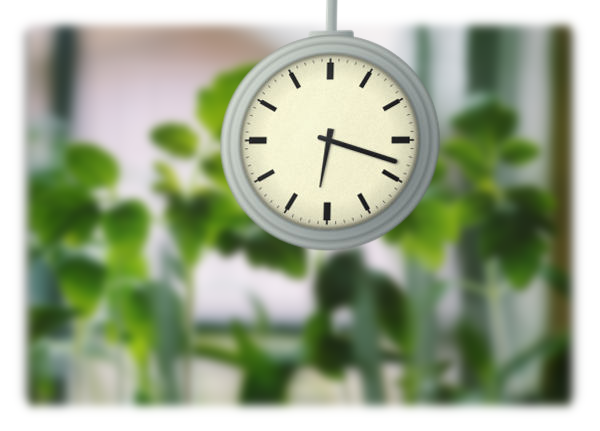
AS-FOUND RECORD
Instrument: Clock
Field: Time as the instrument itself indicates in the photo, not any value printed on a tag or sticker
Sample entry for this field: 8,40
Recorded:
6,18
